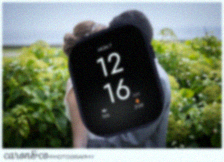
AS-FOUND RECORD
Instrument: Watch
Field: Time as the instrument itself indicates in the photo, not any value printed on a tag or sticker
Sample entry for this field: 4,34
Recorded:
12,16
